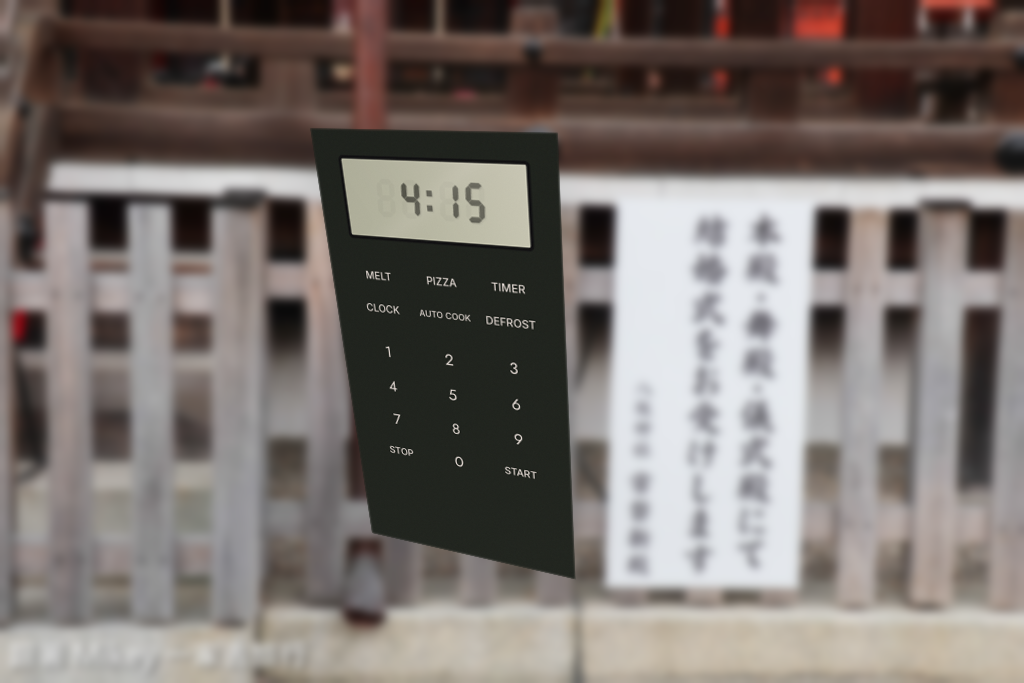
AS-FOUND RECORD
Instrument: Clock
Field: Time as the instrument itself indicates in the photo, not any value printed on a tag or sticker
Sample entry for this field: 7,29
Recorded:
4,15
